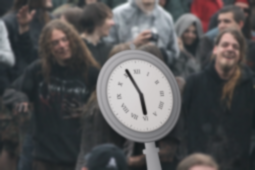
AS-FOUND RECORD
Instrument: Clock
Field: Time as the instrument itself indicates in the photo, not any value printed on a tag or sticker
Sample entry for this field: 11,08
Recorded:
5,56
